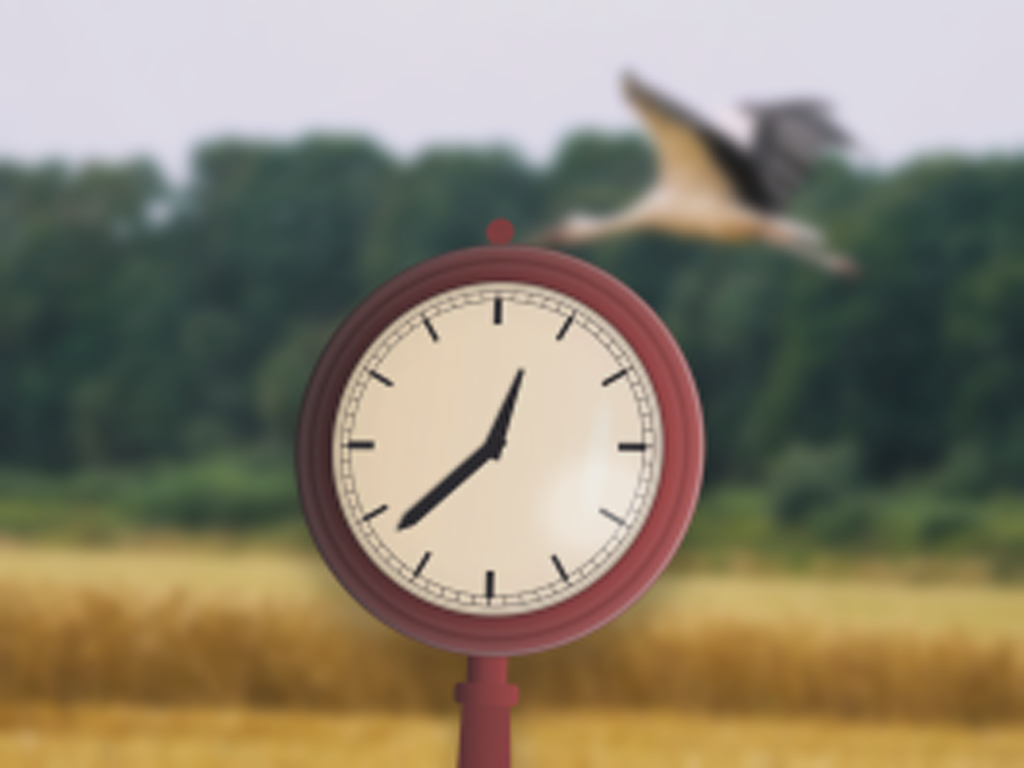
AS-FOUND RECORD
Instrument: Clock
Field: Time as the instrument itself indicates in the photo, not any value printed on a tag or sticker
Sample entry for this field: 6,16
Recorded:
12,38
